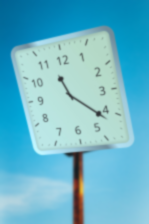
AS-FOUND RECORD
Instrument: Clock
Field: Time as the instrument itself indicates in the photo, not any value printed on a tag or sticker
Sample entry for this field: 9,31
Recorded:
11,22
